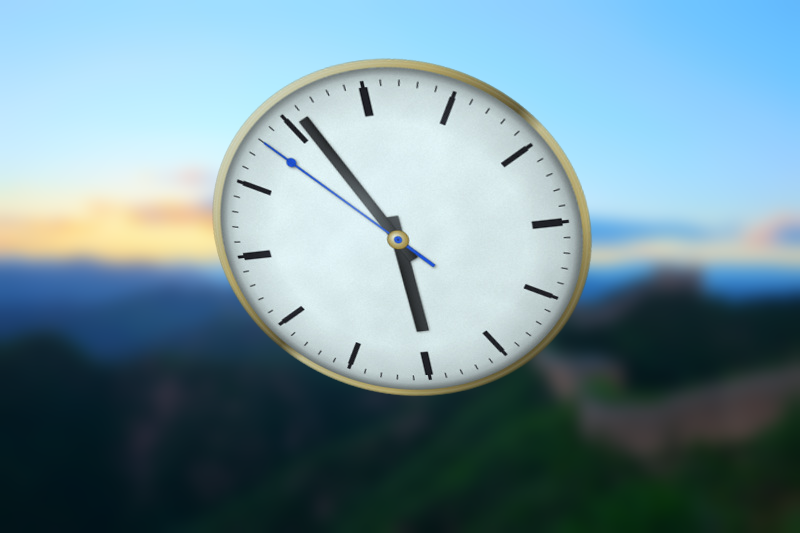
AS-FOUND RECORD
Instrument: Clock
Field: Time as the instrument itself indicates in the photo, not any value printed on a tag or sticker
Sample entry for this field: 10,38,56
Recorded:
5,55,53
